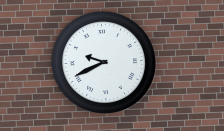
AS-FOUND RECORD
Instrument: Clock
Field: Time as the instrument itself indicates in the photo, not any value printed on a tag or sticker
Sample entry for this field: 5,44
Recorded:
9,41
